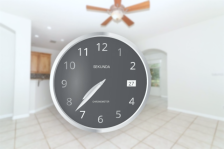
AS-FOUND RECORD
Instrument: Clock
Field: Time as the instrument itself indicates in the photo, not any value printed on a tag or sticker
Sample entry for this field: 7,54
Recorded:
7,37
